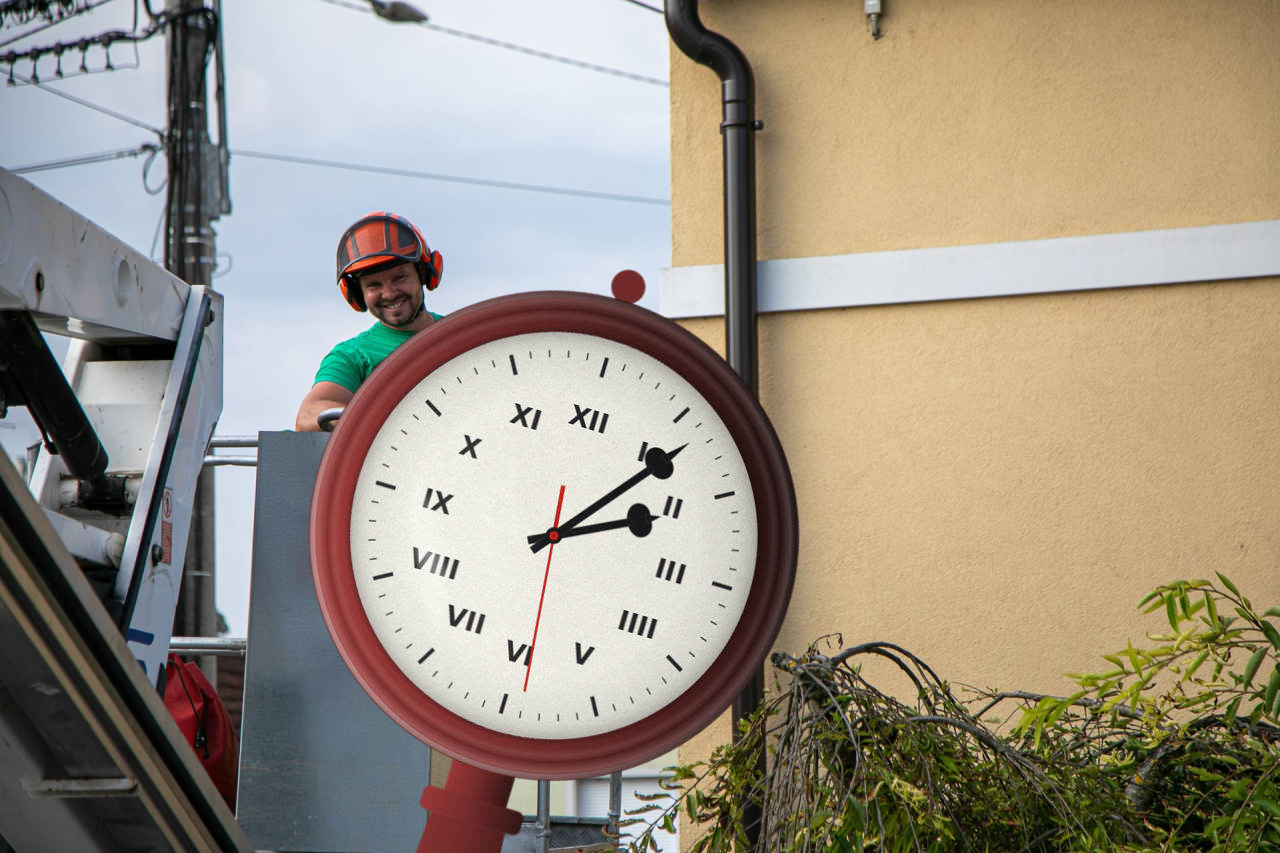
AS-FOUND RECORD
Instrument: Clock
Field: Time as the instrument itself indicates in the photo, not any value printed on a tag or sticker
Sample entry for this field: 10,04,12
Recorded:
2,06,29
